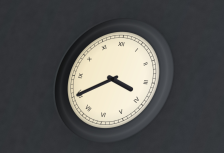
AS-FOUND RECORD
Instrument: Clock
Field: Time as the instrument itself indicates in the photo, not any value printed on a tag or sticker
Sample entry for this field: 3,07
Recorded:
3,40
